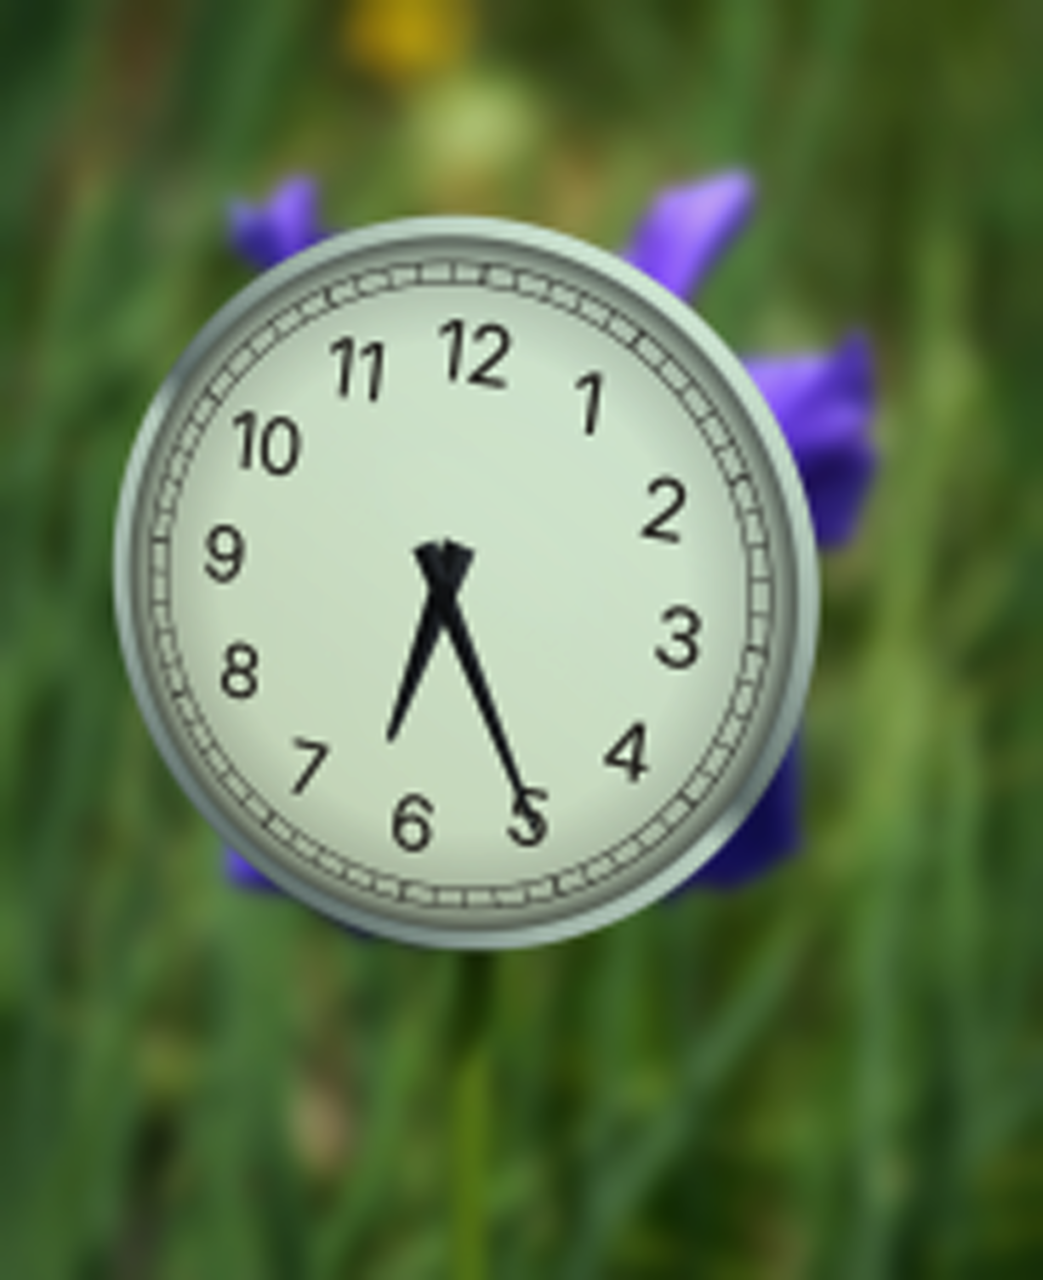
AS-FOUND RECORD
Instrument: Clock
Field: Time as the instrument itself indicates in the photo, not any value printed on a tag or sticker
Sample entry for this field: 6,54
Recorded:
6,25
